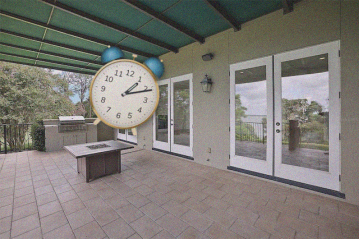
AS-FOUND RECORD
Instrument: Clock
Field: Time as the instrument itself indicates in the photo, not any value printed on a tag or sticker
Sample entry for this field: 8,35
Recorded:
1,11
